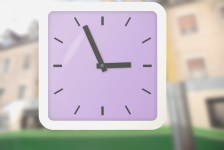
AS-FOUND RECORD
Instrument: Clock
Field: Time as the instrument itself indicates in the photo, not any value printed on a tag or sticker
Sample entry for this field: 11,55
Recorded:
2,56
